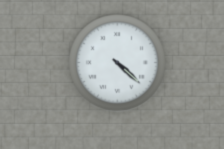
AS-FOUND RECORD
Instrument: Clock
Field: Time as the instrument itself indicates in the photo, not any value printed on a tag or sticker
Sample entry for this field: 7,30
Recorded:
4,22
